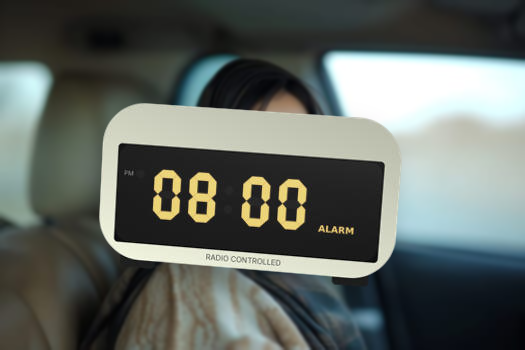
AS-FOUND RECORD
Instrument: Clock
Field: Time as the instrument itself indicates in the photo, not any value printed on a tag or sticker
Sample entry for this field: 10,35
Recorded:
8,00
